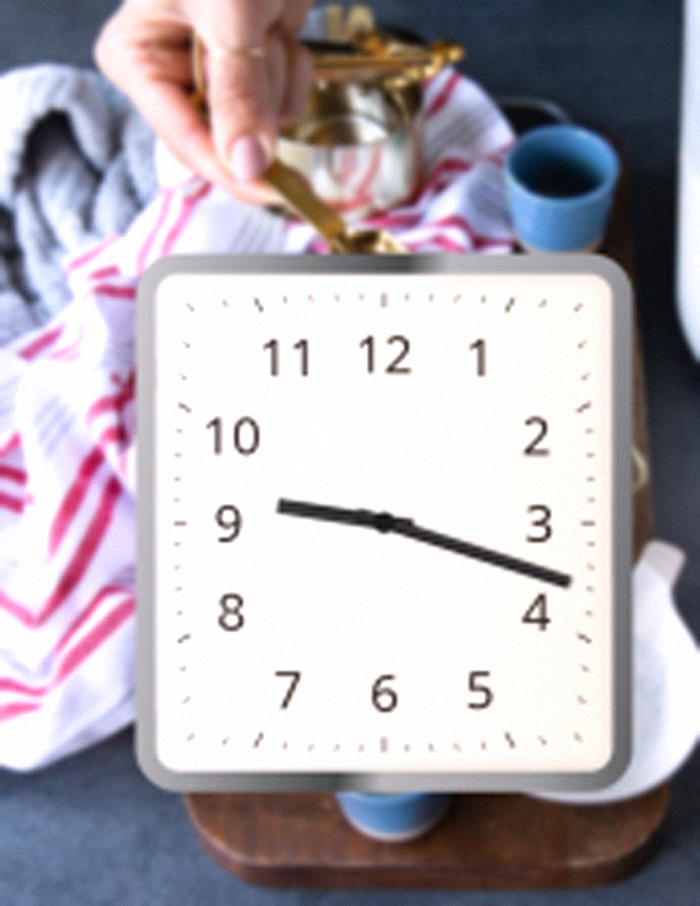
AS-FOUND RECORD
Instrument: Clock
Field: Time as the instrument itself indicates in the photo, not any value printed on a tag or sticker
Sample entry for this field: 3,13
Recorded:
9,18
